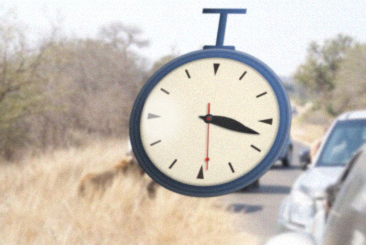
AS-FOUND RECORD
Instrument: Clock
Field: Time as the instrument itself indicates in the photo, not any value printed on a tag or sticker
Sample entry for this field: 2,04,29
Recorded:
3,17,29
